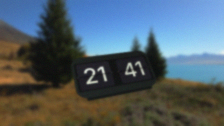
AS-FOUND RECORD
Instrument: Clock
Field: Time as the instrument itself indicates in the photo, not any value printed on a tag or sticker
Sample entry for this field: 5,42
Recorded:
21,41
